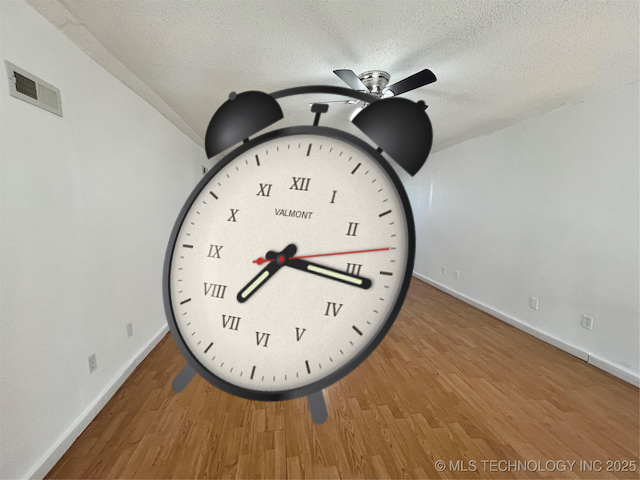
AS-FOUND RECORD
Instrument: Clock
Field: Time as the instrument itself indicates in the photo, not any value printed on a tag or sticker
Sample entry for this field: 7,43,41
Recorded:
7,16,13
